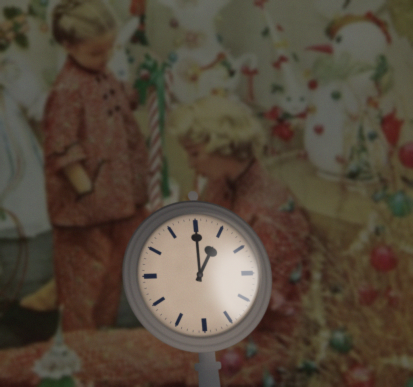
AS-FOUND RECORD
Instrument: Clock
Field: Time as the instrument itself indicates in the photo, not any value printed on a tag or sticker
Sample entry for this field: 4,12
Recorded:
1,00
